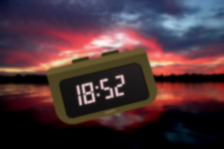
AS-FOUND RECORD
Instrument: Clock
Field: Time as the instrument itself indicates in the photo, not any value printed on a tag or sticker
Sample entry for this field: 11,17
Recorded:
18,52
